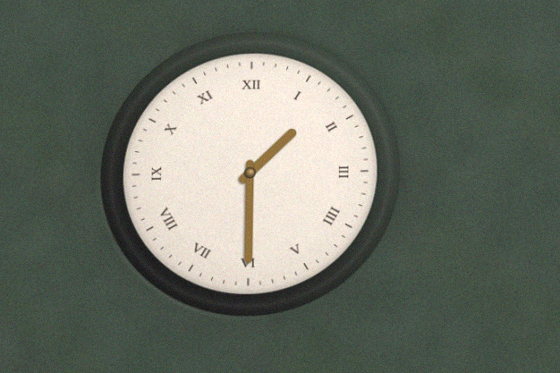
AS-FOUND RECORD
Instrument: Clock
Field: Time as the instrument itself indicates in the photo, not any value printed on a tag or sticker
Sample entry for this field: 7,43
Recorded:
1,30
